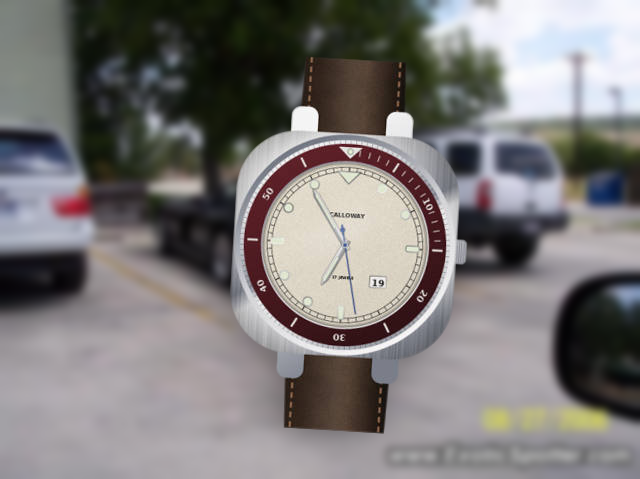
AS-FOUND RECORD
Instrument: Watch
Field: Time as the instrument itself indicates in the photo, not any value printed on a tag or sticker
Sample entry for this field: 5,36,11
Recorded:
6,54,28
